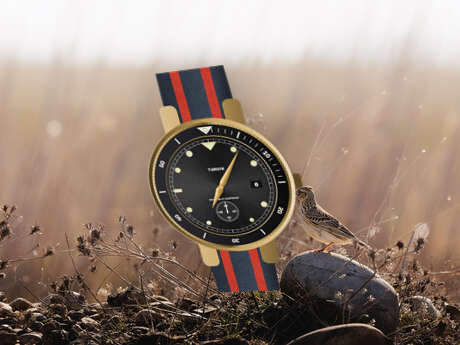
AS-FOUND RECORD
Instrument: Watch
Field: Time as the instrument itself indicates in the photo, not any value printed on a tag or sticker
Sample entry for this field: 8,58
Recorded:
7,06
